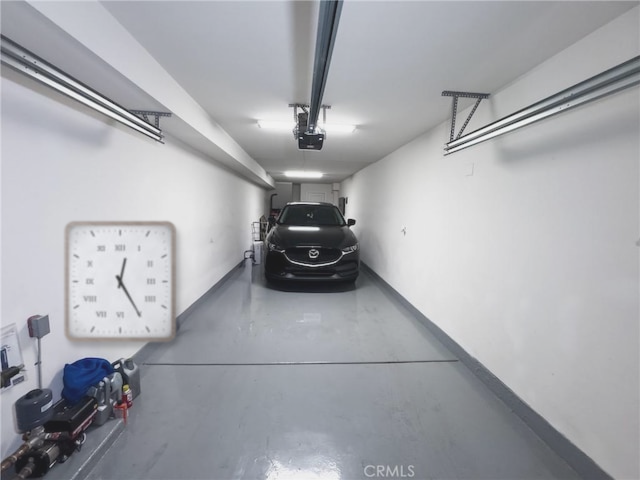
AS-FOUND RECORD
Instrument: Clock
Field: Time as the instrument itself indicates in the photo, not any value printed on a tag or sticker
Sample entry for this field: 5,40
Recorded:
12,25
